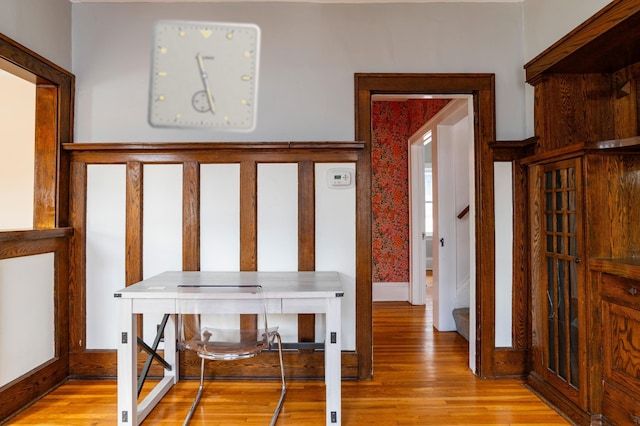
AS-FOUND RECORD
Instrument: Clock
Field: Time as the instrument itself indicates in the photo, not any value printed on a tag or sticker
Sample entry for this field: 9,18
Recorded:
11,27
